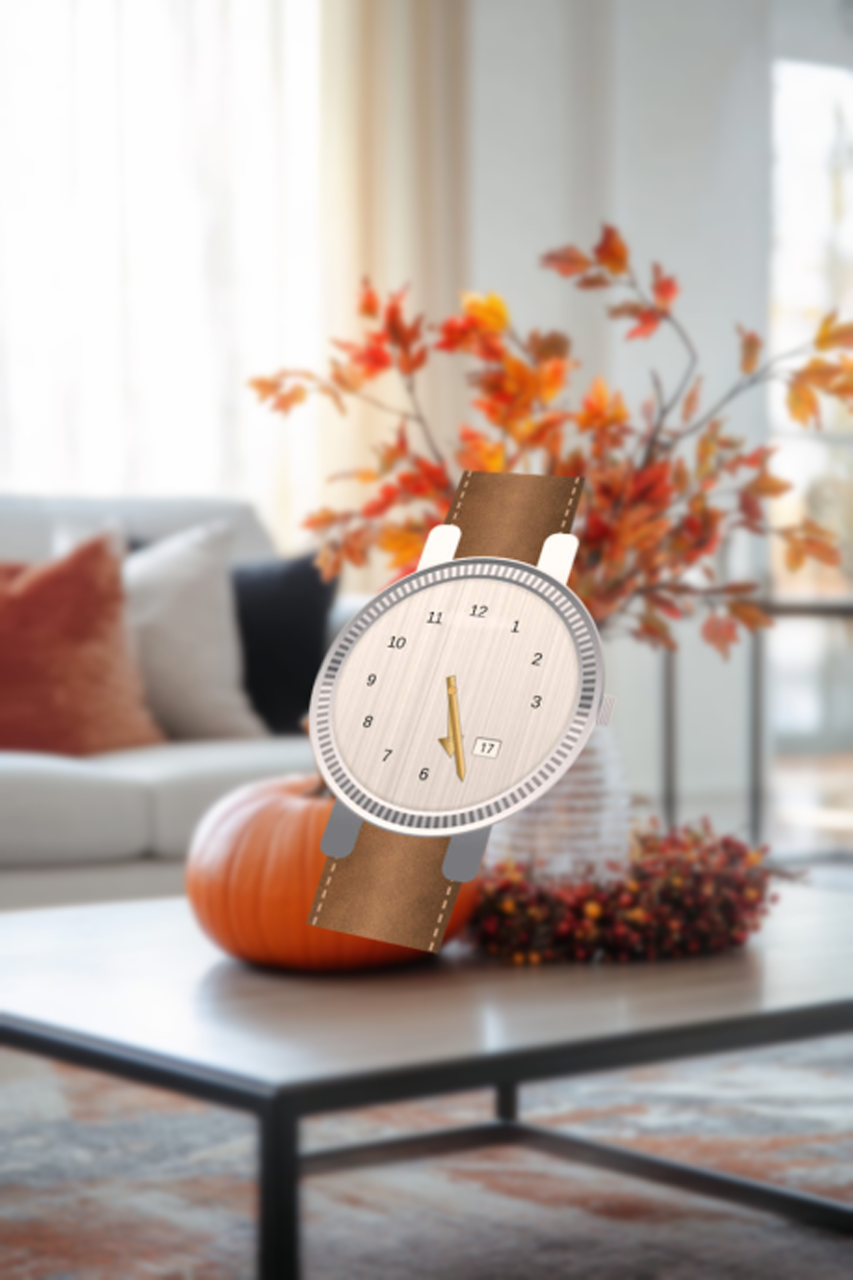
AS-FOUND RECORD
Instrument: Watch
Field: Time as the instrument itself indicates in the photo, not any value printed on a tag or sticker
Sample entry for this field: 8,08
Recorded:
5,26
